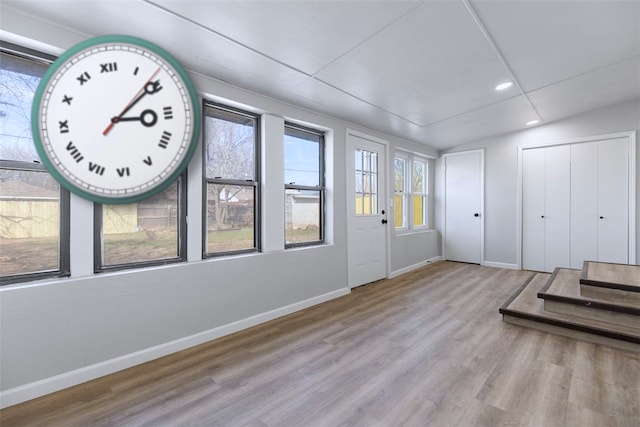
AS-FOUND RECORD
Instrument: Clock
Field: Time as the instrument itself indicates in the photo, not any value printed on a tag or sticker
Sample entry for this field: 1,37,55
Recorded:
3,09,08
